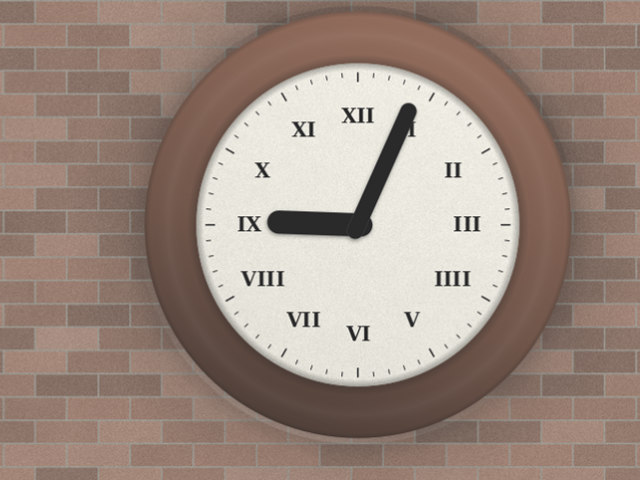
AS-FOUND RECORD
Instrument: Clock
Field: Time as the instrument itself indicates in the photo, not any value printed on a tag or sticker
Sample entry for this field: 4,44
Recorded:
9,04
